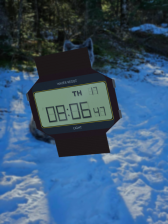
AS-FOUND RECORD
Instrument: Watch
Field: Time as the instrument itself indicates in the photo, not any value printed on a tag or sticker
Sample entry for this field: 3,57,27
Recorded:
8,06,47
